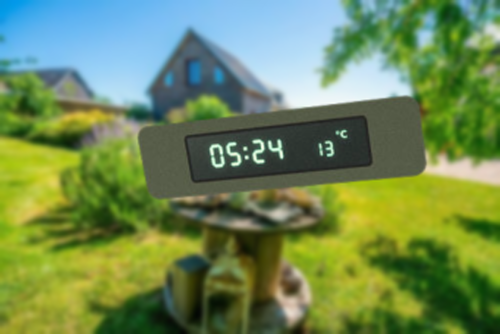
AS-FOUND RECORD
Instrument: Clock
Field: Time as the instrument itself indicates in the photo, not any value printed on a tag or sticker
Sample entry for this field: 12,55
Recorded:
5,24
